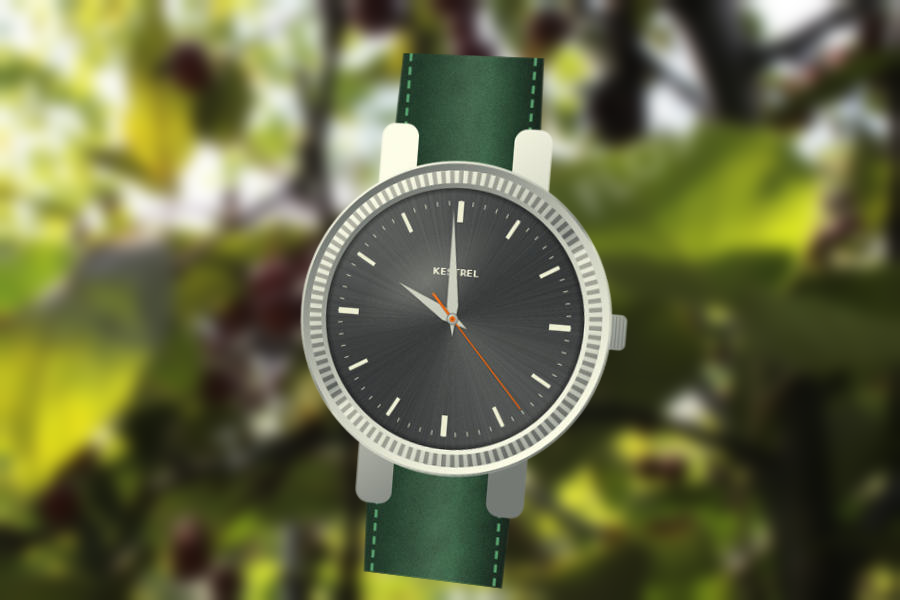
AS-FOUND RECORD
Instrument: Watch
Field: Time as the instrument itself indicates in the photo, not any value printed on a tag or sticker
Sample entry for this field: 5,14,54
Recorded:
9,59,23
